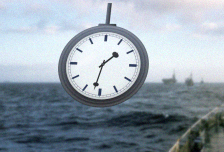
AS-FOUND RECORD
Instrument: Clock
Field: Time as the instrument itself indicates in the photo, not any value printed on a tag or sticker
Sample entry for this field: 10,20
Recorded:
1,32
